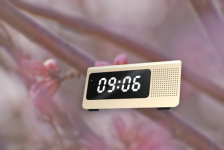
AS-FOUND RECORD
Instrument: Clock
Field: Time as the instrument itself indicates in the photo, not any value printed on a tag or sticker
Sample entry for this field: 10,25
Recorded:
9,06
